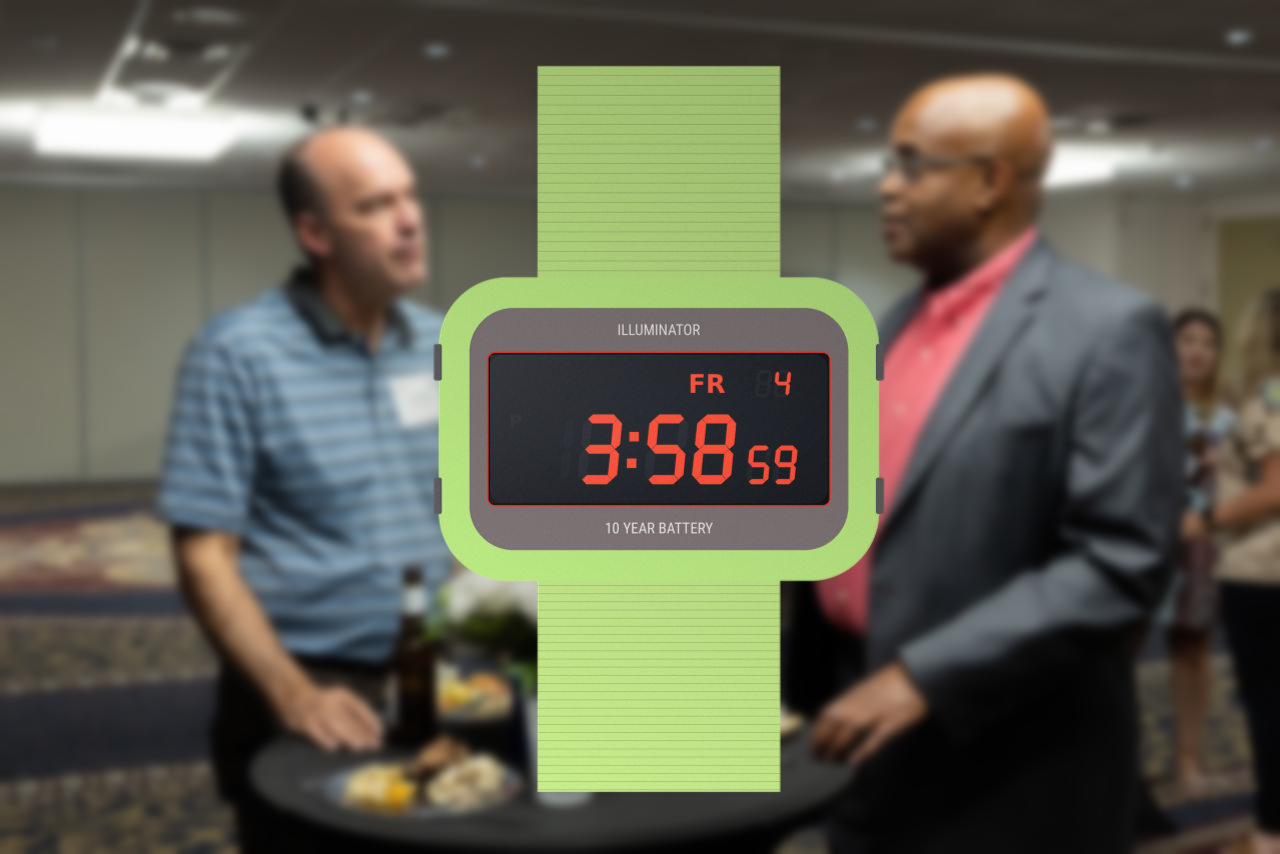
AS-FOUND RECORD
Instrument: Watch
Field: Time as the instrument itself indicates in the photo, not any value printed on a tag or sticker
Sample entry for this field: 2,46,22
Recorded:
3,58,59
